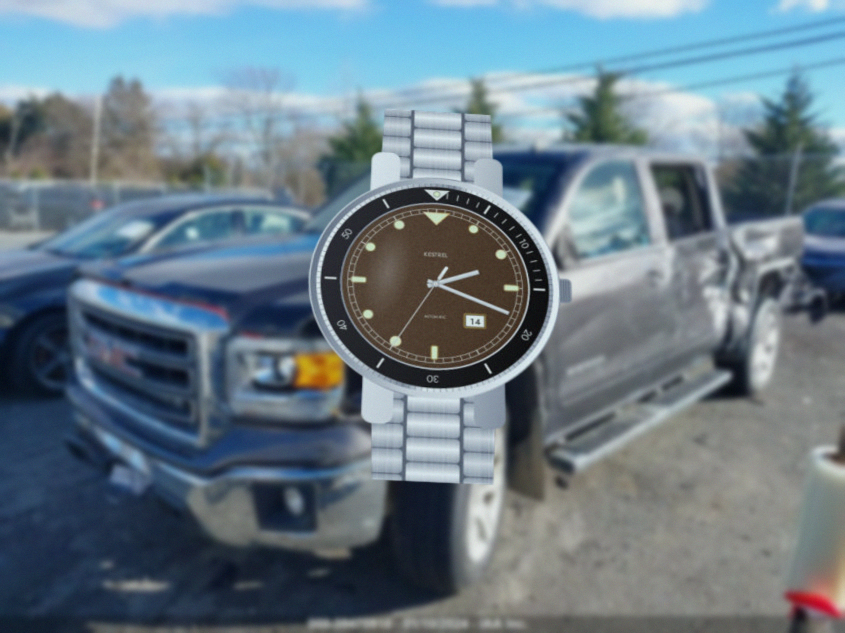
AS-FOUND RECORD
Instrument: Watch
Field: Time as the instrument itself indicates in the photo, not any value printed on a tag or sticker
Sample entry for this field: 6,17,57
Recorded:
2,18,35
